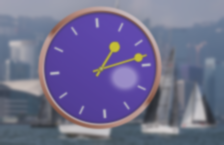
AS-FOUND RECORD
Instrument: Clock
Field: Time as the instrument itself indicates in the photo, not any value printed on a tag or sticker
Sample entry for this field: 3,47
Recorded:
1,13
